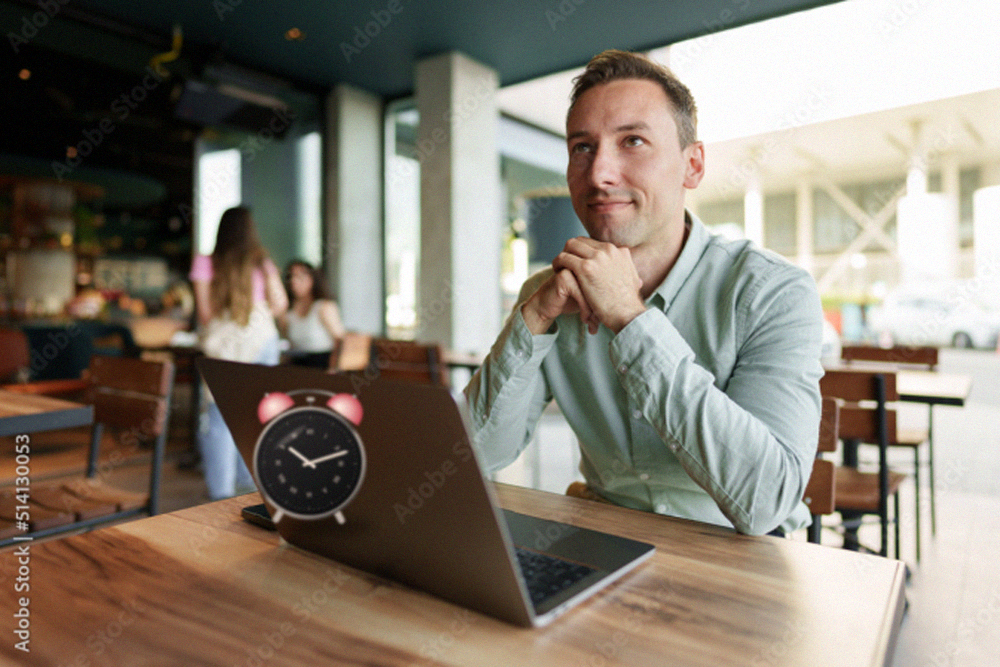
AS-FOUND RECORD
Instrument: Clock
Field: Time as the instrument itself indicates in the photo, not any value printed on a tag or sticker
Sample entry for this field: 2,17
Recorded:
10,12
